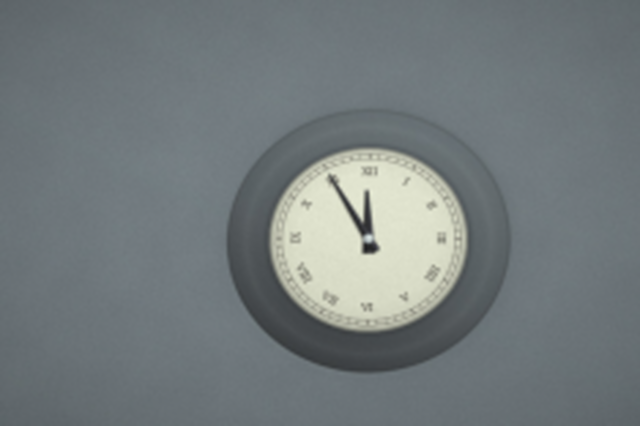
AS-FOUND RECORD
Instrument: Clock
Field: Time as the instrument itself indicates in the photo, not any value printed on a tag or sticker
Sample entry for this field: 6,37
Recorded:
11,55
